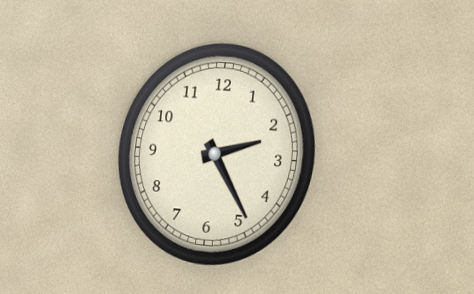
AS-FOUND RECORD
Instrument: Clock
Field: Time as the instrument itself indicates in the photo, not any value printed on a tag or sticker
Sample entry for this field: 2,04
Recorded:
2,24
